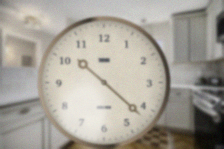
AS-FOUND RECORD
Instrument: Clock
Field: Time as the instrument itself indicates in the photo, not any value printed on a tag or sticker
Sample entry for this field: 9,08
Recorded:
10,22
